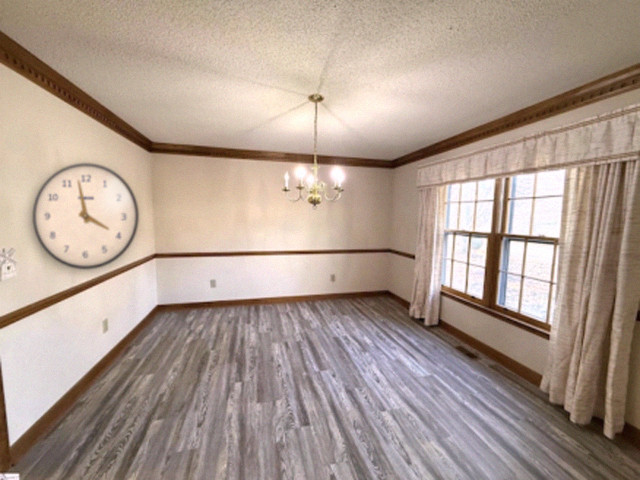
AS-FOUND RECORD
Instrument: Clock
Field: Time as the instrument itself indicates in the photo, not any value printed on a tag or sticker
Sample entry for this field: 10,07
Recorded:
3,58
